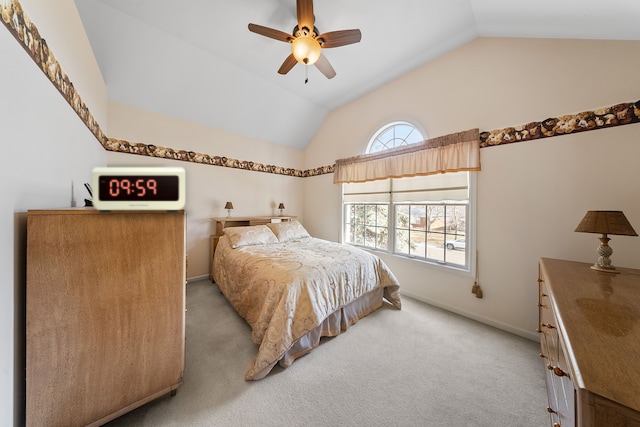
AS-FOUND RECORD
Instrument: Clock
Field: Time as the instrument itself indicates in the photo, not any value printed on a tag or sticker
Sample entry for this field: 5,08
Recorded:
9,59
